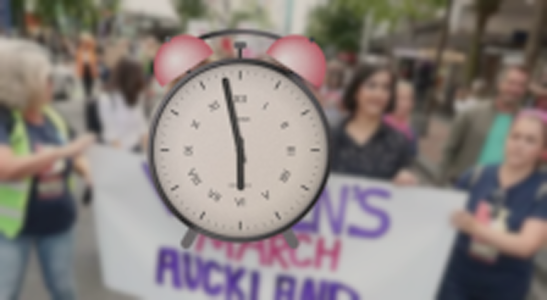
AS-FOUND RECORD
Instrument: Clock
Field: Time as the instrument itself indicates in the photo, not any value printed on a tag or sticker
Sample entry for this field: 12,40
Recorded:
5,58
